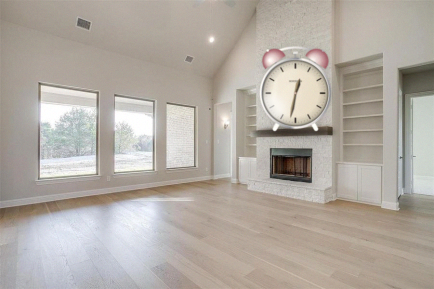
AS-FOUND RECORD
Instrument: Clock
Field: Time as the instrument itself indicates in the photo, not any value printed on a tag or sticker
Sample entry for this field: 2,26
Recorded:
12,32
